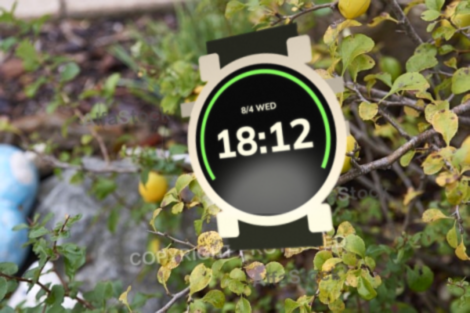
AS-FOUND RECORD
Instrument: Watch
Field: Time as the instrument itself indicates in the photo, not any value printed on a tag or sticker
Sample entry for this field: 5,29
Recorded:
18,12
